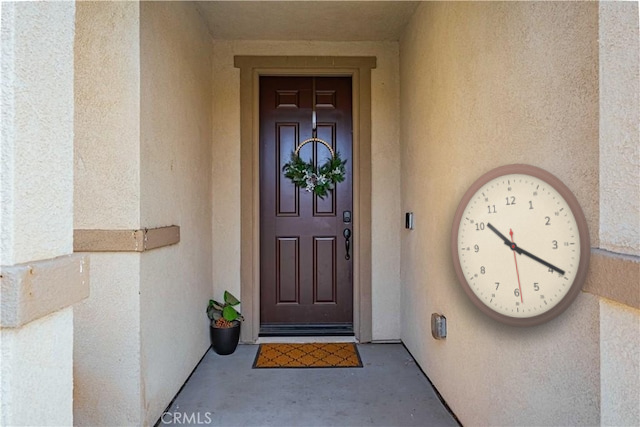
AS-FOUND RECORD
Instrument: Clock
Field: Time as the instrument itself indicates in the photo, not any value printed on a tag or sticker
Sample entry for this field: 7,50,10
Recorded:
10,19,29
